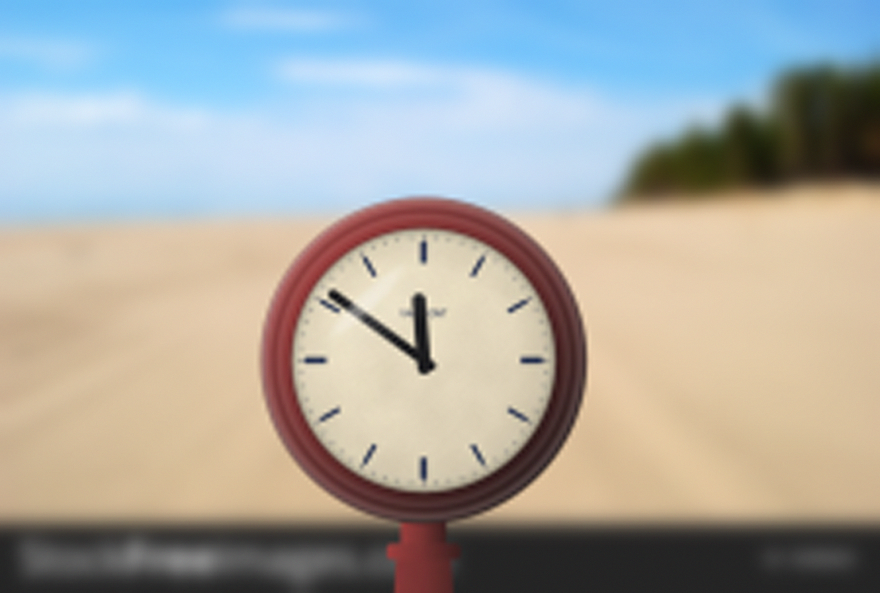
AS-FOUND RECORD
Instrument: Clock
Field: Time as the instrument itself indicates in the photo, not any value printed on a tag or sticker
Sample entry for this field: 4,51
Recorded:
11,51
